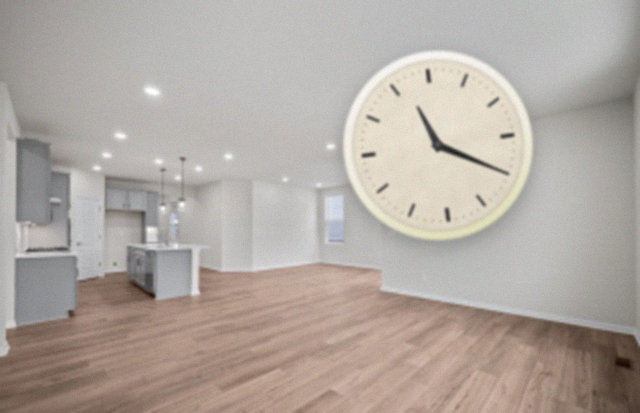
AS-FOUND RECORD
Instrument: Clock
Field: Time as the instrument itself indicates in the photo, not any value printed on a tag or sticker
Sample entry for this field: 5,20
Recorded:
11,20
